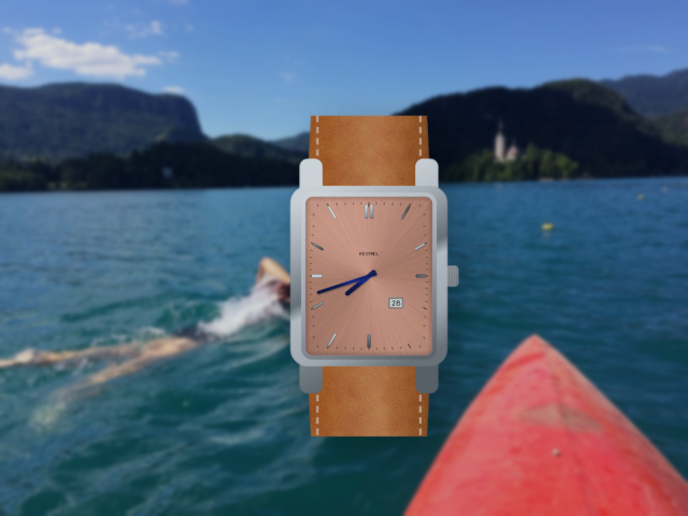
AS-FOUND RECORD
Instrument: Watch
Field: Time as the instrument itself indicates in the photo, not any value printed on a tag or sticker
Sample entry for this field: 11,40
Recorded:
7,42
